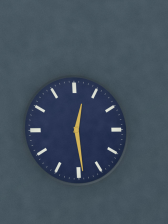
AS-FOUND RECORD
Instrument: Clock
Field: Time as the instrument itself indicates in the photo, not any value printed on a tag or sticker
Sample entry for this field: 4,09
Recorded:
12,29
